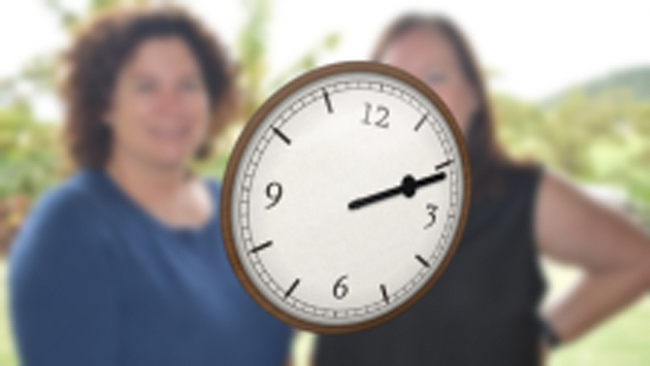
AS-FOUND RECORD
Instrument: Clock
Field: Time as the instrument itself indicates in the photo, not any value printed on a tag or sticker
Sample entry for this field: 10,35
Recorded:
2,11
